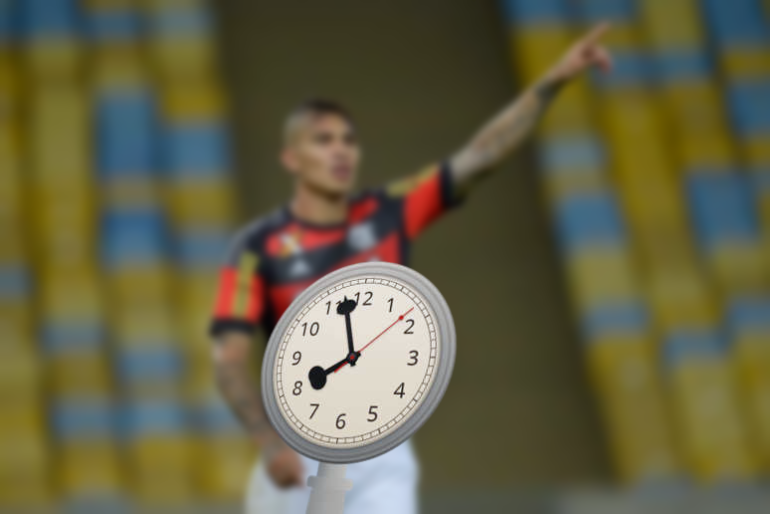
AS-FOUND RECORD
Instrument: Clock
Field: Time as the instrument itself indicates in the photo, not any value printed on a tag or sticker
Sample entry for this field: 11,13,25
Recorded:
7,57,08
